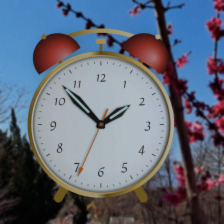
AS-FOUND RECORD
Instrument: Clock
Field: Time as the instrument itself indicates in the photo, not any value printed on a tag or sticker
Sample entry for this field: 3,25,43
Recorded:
1,52,34
